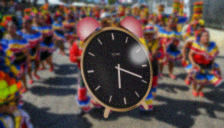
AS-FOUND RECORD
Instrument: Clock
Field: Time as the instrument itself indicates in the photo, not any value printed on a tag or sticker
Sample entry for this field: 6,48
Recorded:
6,19
